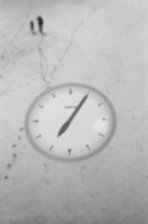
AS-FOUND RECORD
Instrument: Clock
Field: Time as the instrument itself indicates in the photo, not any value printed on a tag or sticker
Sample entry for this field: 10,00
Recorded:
7,05
